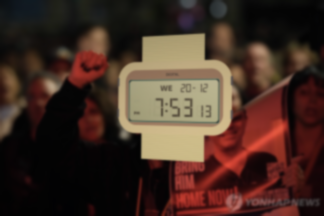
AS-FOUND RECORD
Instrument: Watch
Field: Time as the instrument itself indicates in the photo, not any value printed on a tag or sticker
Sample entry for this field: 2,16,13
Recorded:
7,53,13
